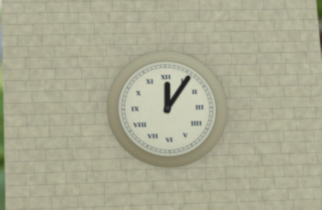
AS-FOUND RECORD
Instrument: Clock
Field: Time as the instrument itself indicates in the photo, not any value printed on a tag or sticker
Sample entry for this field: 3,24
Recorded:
12,06
